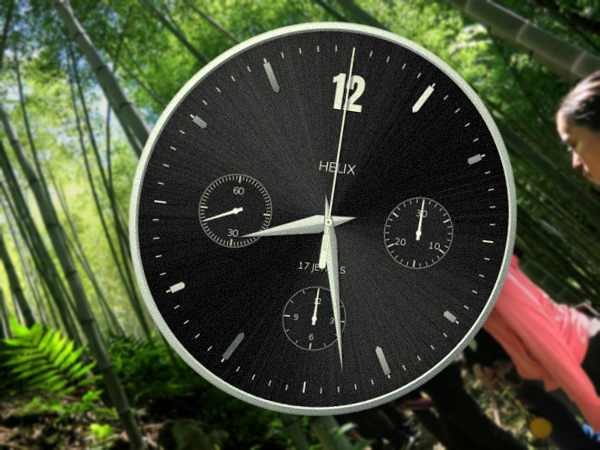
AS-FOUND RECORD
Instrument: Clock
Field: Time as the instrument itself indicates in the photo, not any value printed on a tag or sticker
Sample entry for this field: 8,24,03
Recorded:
8,27,41
